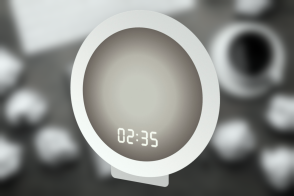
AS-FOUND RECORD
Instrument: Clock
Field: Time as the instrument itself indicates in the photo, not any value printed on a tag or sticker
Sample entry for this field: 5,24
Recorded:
2,35
